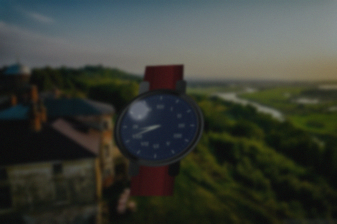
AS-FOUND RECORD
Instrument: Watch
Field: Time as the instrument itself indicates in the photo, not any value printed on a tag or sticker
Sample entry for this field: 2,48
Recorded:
8,41
